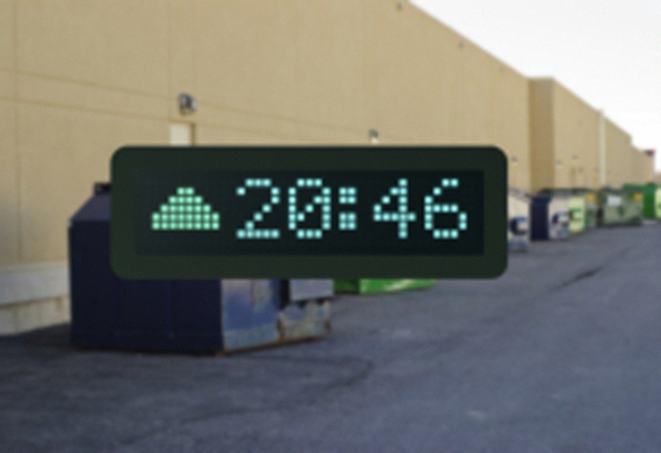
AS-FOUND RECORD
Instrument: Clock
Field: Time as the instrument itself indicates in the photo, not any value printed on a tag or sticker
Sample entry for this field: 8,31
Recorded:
20,46
